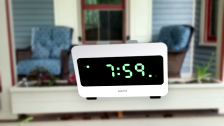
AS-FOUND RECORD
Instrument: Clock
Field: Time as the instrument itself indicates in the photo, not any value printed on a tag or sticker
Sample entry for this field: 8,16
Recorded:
7,59
